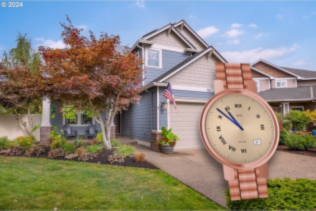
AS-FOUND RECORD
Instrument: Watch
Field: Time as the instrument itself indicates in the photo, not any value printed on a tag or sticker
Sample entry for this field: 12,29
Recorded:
10,52
